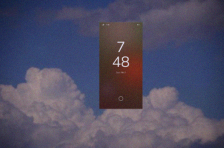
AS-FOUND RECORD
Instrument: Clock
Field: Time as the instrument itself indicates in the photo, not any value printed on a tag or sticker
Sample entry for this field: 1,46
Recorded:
7,48
